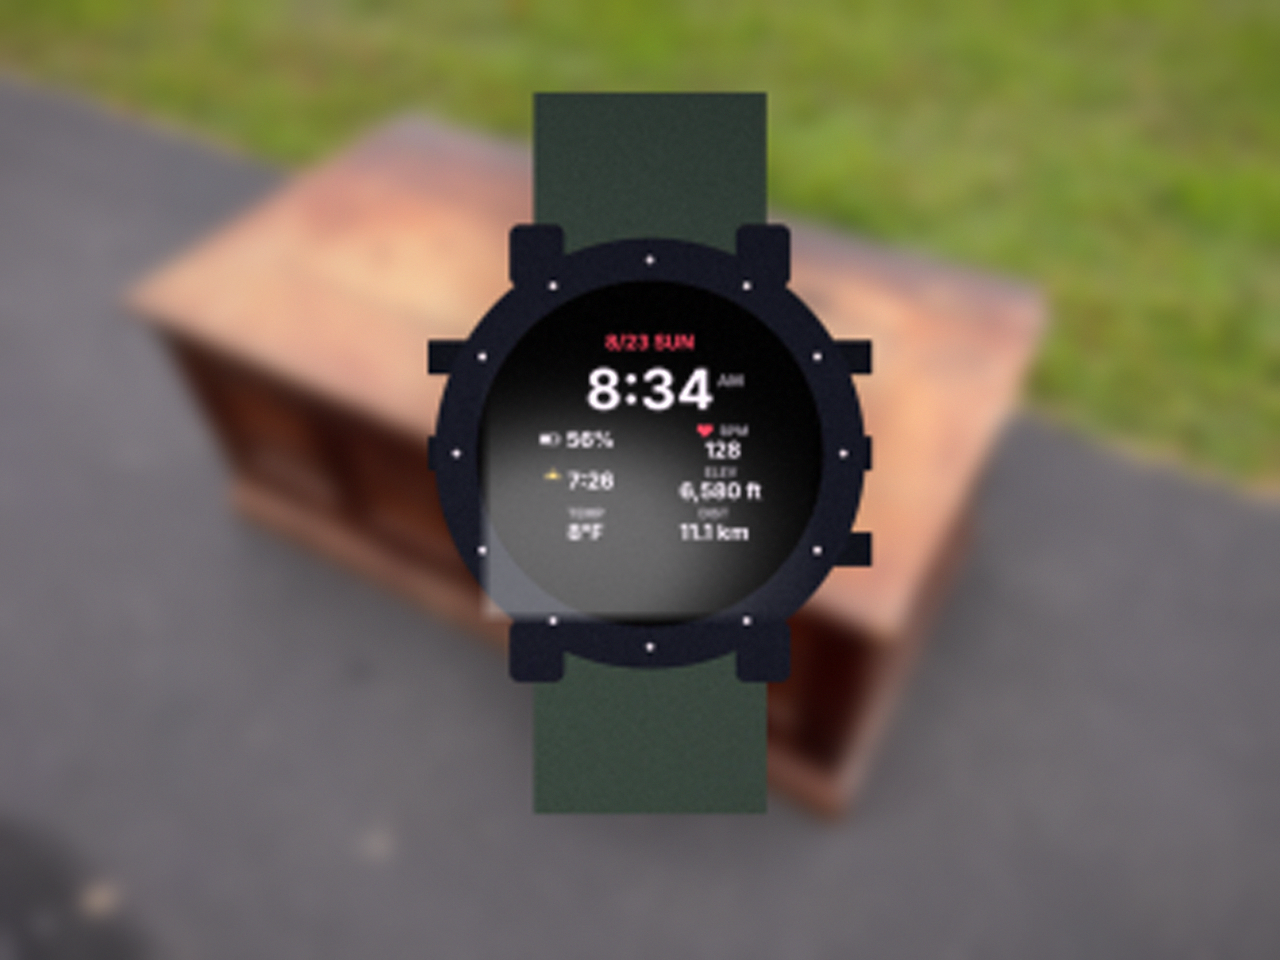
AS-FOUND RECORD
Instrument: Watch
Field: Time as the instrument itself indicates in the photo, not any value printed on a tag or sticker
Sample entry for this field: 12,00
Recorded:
8,34
